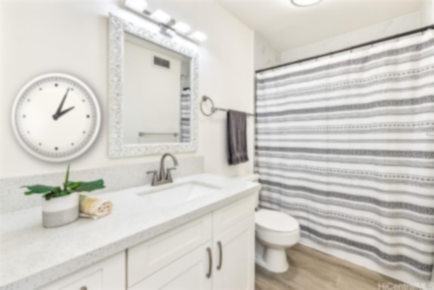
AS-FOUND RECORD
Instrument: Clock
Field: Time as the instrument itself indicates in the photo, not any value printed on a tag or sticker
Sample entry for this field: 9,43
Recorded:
2,04
